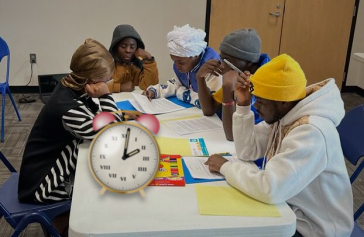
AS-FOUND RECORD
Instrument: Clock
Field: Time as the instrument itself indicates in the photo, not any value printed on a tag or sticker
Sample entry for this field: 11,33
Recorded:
2,01
